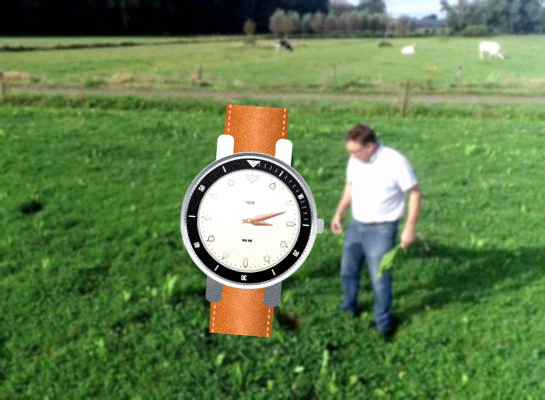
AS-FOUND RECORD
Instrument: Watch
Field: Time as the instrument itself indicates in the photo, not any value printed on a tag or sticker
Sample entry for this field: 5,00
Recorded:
3,12
